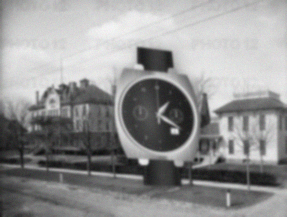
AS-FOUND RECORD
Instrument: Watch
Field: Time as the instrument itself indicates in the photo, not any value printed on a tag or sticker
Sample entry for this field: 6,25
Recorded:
1,20
